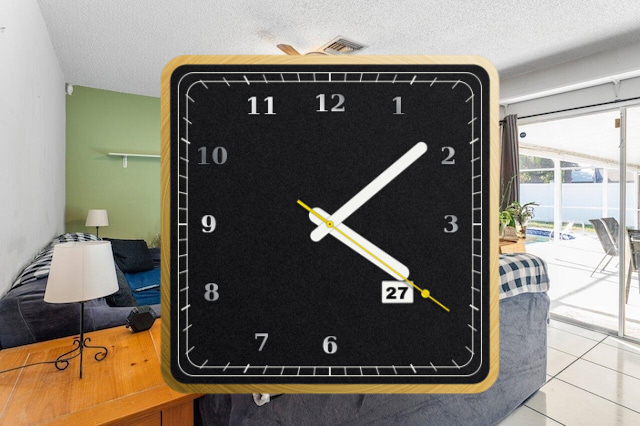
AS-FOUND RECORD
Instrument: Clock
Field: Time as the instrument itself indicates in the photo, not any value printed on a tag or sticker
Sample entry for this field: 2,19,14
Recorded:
4,08,21
